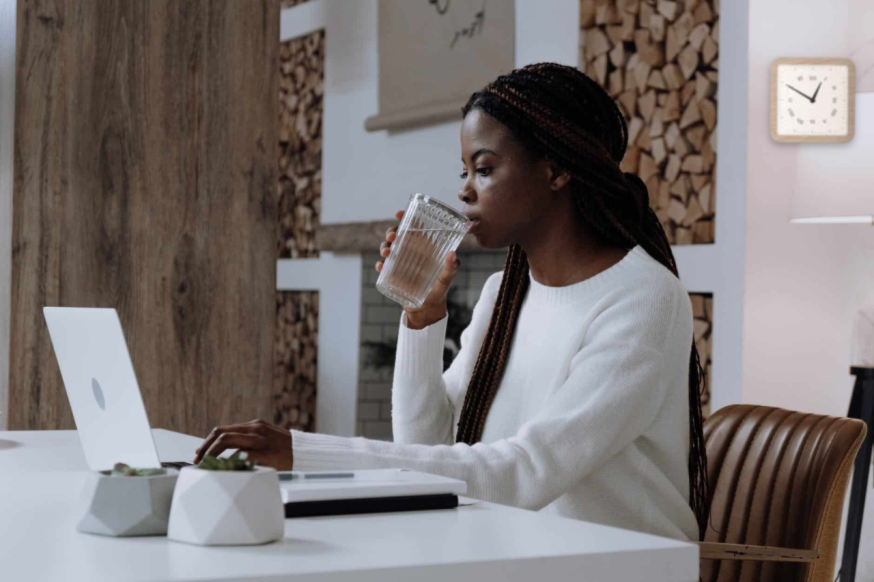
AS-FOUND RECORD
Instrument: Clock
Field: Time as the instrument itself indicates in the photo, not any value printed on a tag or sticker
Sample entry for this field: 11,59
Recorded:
12,50
